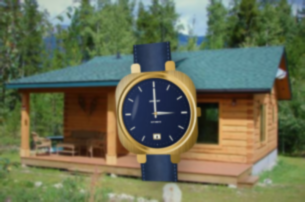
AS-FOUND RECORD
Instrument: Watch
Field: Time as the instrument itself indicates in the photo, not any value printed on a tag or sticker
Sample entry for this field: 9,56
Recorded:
3,00
